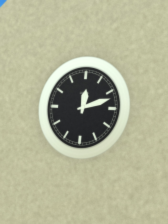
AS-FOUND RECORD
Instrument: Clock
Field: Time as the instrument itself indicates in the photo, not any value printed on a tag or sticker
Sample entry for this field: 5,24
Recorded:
12,12
